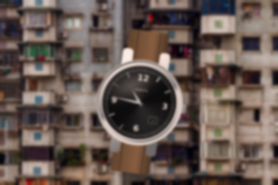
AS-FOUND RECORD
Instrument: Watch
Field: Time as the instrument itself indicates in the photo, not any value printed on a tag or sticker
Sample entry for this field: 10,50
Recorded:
10,46
